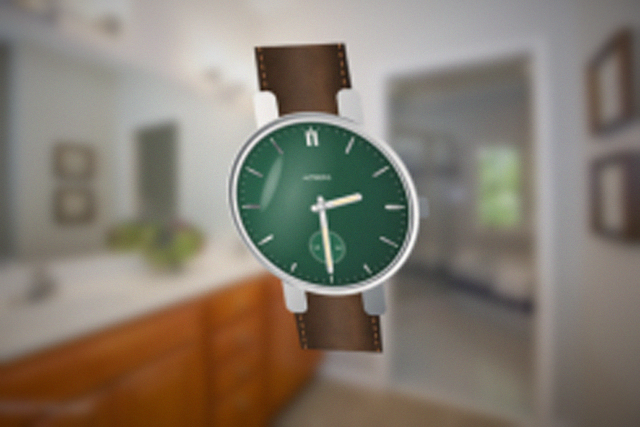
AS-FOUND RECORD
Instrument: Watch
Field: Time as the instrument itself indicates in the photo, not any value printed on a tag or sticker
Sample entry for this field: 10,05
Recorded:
2,30
